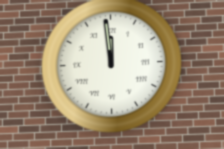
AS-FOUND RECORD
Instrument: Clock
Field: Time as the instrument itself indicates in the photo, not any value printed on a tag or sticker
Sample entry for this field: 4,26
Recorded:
11,59
